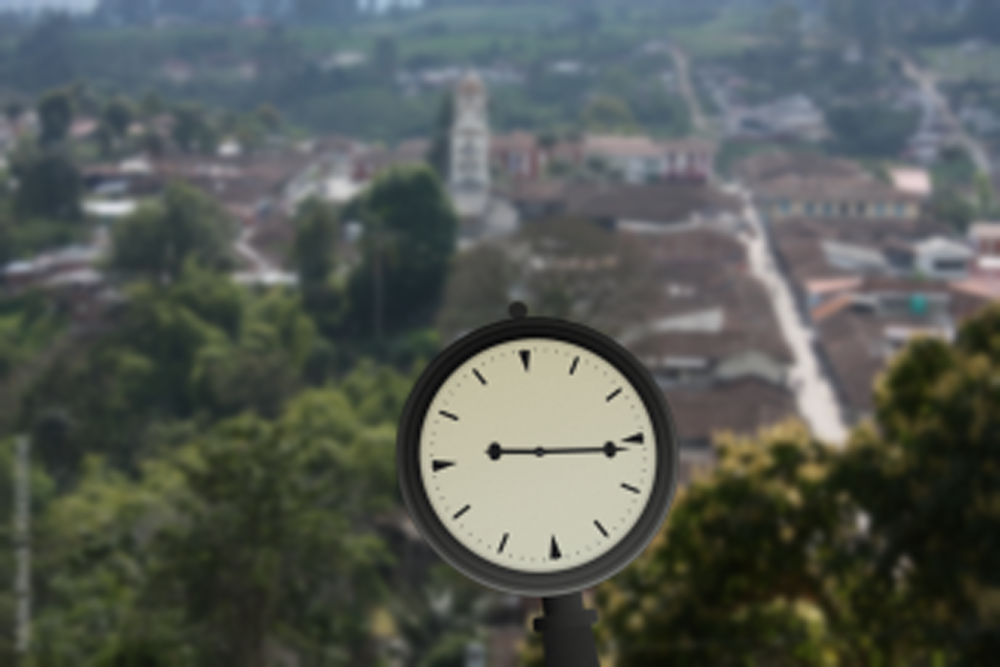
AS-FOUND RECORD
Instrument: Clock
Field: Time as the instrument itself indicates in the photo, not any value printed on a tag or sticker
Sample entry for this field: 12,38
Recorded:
9,16
